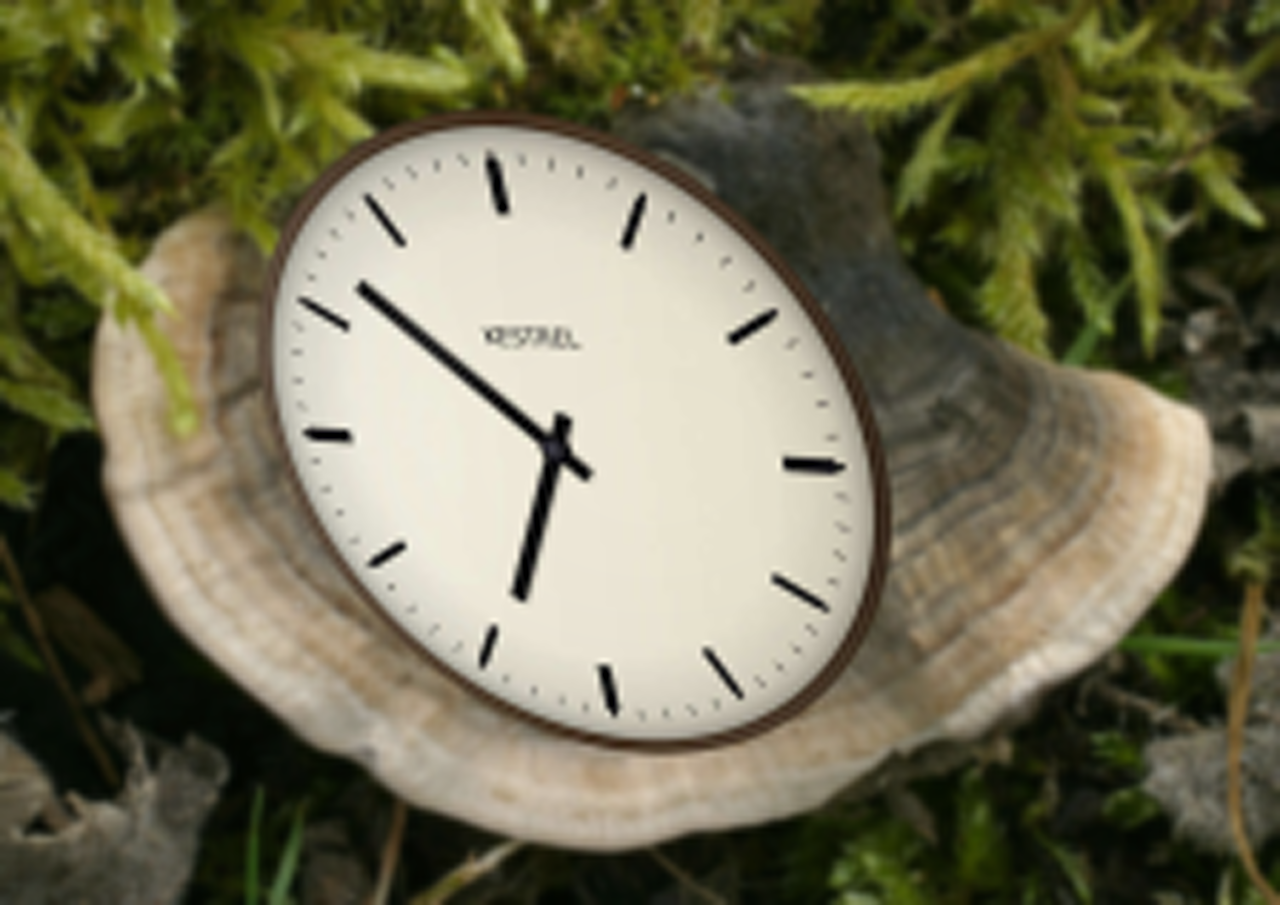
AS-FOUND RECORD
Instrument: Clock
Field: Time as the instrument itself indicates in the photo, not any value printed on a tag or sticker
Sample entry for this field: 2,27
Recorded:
6,52
